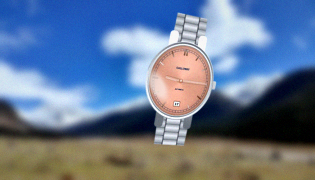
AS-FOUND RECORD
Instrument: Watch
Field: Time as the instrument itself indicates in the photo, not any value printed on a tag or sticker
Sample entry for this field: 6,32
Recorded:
9,15
